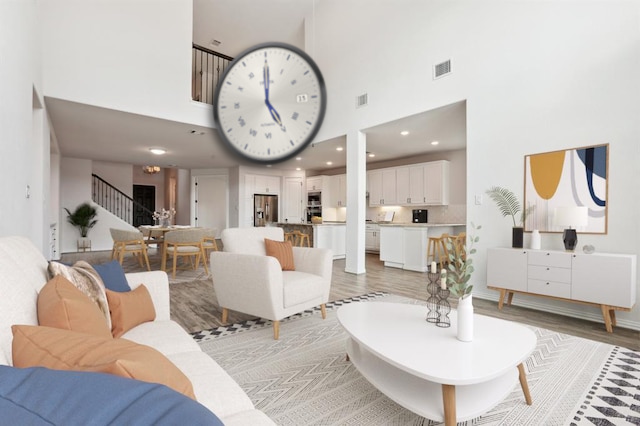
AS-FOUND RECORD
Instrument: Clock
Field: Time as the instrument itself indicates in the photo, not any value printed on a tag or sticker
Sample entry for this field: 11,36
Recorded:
5,00
